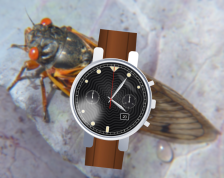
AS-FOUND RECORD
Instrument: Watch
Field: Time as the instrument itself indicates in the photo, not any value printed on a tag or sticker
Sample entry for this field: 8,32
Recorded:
4,05
